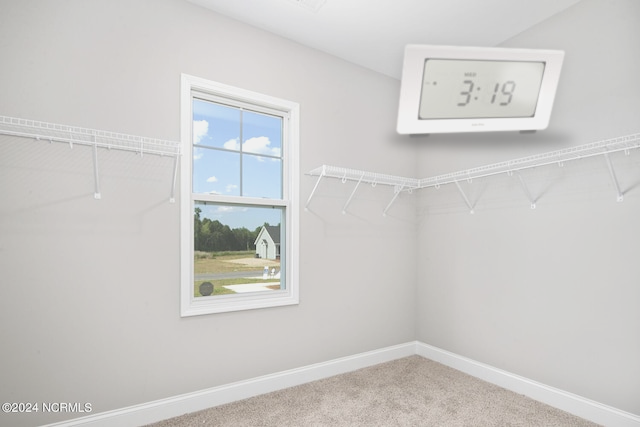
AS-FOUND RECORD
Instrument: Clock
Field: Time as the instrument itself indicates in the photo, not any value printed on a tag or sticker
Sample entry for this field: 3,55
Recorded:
3,19
